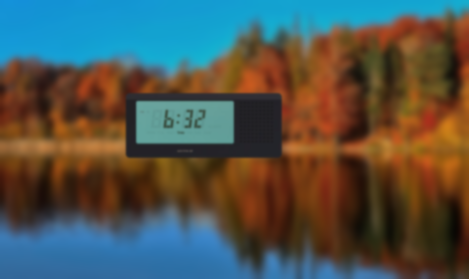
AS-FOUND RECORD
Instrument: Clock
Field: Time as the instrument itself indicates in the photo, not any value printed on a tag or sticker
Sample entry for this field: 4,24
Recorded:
6,32
